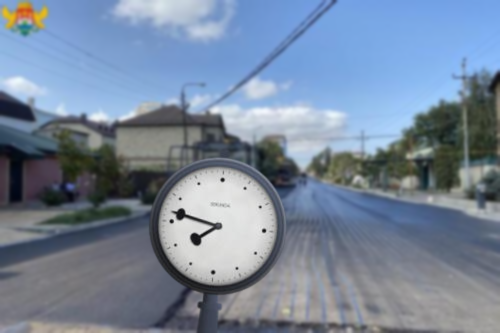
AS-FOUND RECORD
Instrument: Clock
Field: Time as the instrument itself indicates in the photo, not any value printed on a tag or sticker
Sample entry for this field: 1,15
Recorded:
7,47
